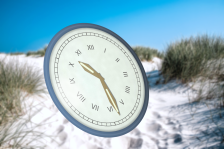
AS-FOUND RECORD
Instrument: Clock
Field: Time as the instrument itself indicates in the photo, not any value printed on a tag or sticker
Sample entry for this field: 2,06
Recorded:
10,28
